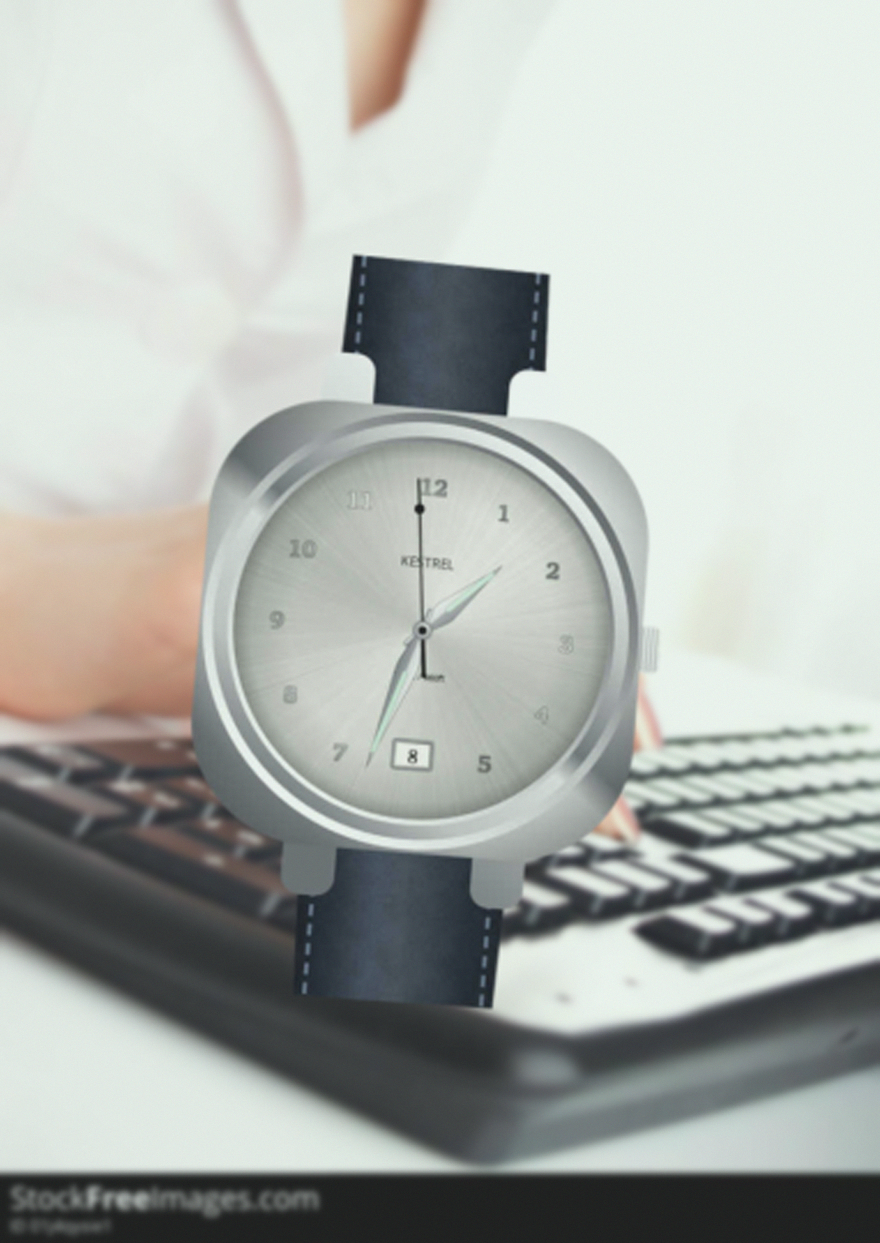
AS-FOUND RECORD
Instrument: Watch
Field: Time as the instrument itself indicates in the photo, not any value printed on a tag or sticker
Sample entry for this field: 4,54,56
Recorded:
1,32,59
